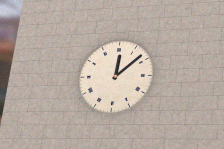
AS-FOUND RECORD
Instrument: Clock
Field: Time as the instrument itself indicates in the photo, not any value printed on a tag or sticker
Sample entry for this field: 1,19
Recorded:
12,08
